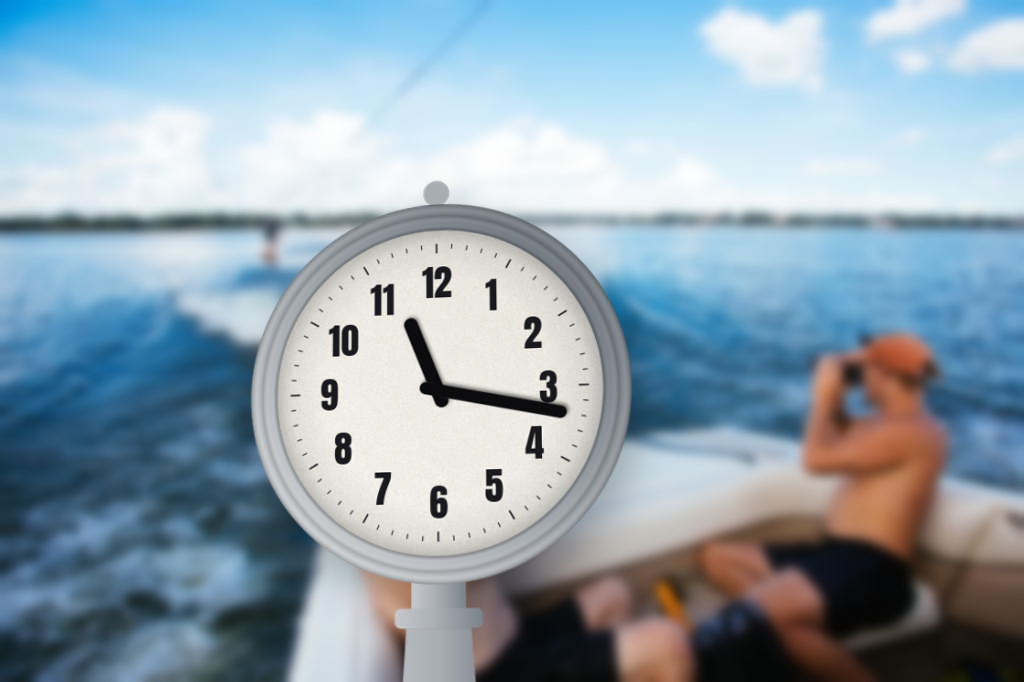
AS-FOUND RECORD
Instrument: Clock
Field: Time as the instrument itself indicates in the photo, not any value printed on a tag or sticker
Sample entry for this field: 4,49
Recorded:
11,17
